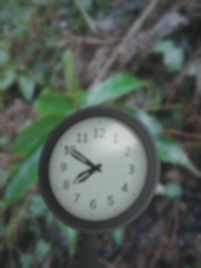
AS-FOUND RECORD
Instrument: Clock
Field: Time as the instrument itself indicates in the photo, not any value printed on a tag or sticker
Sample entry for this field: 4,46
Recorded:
7,50
